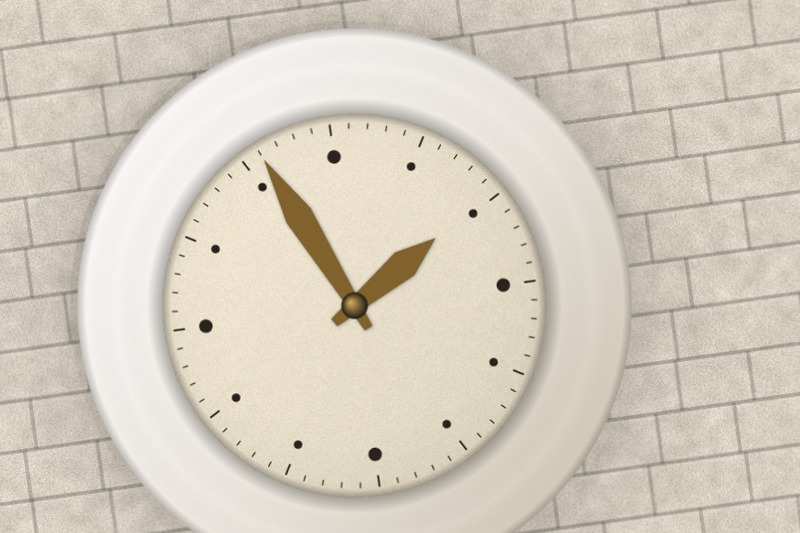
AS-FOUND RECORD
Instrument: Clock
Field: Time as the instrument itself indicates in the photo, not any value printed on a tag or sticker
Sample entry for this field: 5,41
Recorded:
1,56
